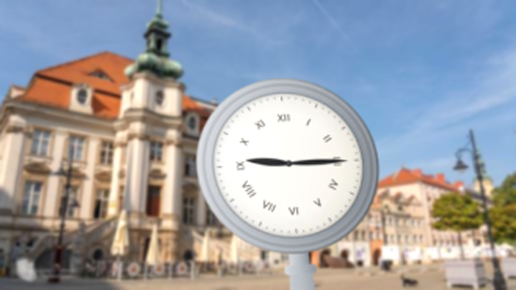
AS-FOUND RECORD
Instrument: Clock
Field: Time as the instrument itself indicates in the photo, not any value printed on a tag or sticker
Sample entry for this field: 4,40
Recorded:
9,15
